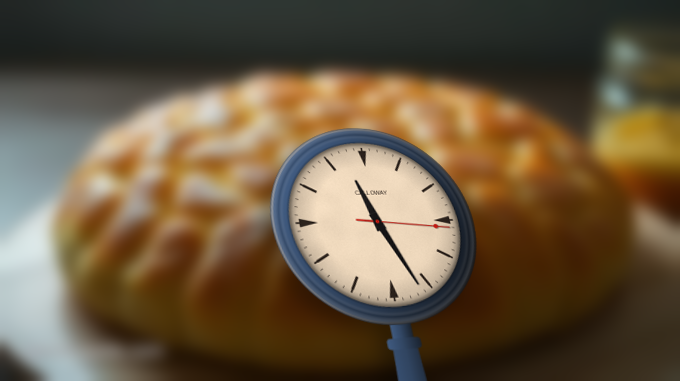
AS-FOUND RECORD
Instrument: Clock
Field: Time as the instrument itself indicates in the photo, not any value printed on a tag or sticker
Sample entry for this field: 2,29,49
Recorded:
11,26,16
